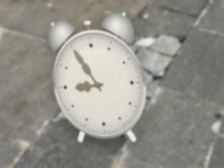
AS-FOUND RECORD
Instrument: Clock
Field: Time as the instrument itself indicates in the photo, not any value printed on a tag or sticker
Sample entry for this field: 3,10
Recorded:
8,55
